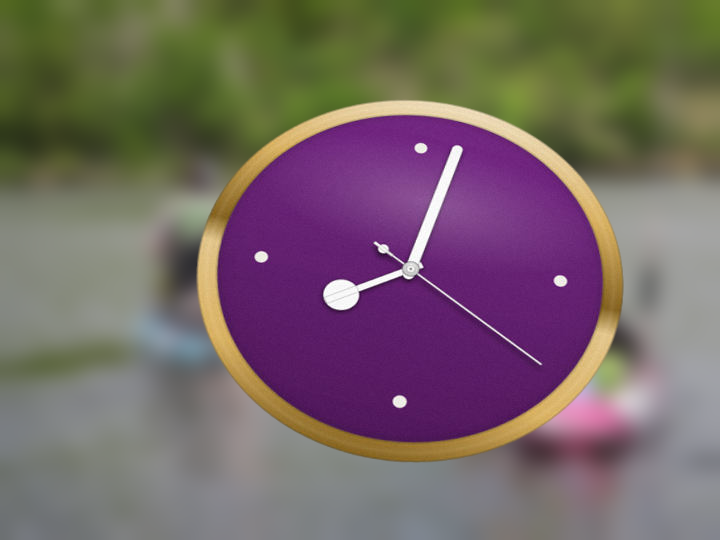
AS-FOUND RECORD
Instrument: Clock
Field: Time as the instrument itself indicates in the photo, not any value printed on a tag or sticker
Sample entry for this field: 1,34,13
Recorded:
8,02,21
